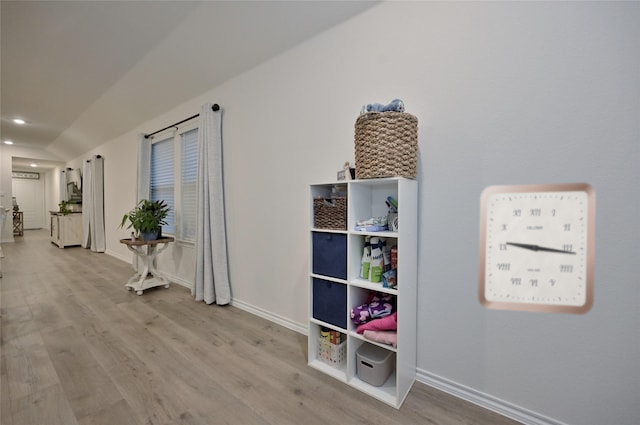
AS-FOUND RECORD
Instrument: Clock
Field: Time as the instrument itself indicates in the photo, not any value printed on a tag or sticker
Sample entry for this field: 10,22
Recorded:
9,16
